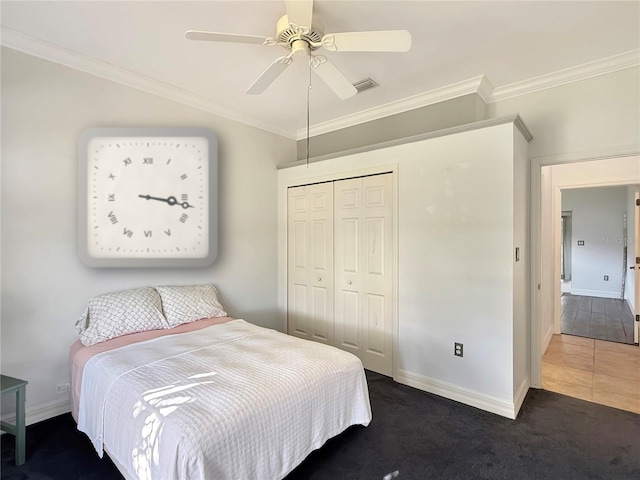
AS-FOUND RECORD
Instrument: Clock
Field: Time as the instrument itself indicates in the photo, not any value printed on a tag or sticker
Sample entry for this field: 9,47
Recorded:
3,17
